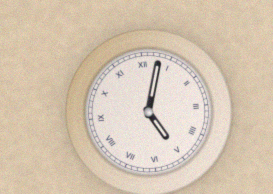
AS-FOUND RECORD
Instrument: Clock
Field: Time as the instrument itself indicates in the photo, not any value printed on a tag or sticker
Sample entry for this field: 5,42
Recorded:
5,03
